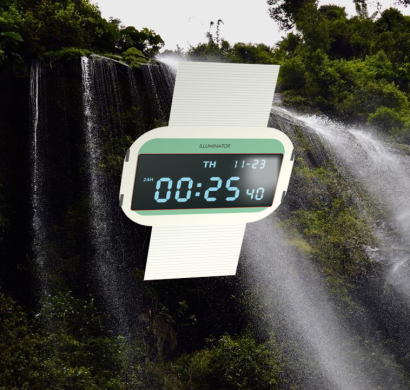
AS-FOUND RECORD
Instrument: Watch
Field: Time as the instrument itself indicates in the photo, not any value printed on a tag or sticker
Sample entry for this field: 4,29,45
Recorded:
0,25,40
